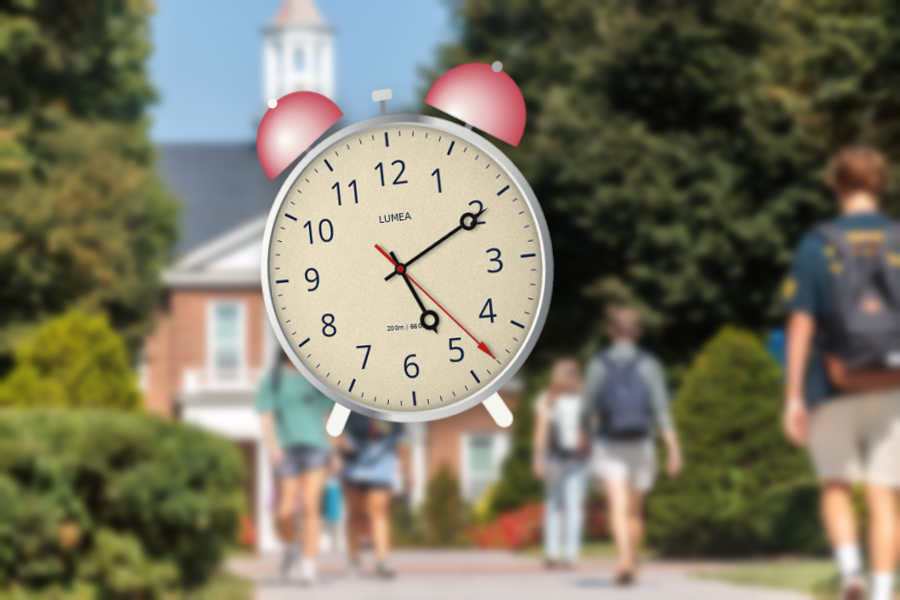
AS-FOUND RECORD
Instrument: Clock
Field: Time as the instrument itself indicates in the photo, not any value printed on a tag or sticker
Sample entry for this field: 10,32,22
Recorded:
5,10,23
